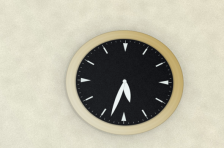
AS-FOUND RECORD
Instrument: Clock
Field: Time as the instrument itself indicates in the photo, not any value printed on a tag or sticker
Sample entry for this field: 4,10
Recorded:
5,33
